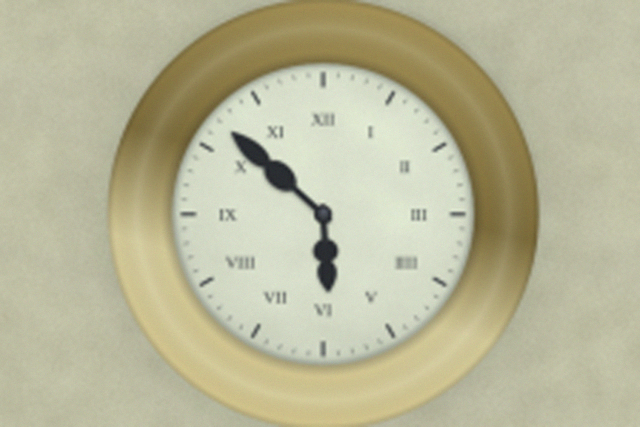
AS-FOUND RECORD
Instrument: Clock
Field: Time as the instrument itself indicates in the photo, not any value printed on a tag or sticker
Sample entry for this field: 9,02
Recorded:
5,52
